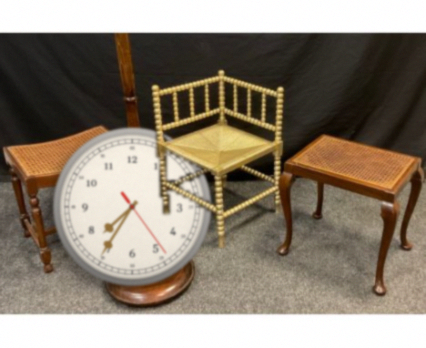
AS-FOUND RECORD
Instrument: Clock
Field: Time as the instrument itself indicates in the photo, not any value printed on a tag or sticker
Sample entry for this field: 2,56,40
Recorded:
7,35,24
